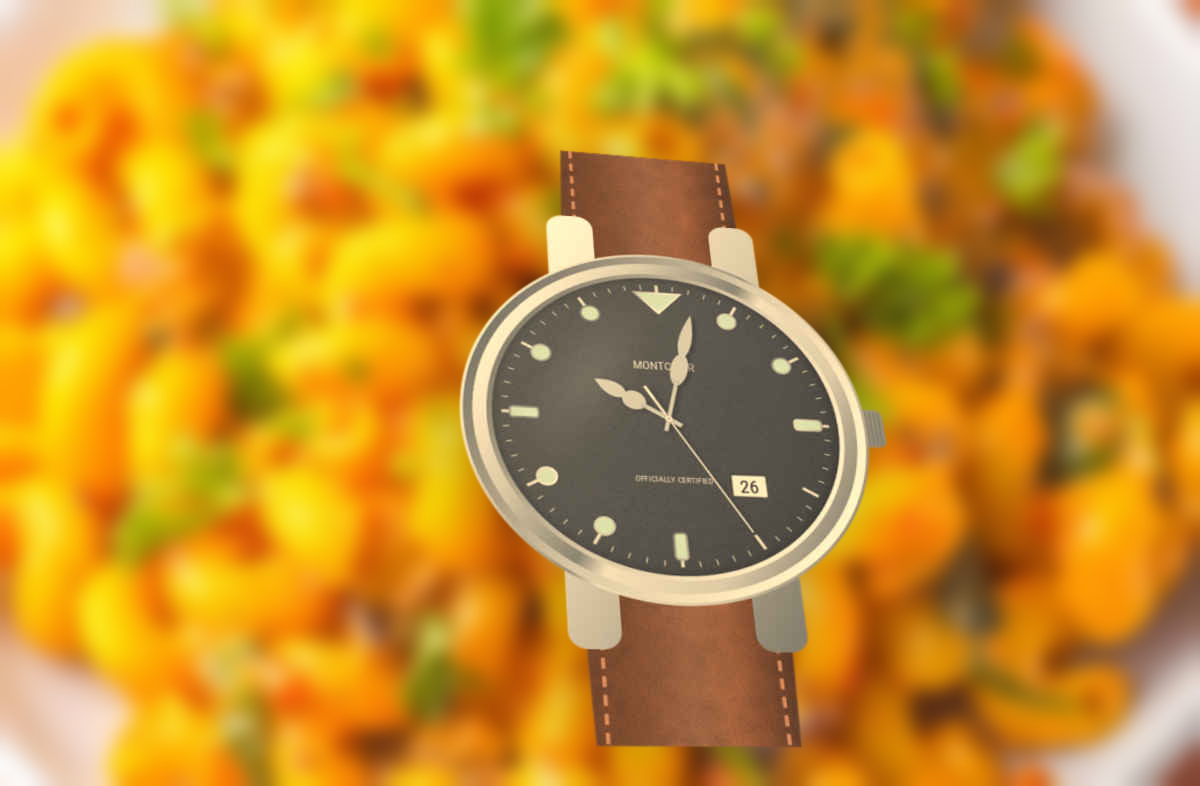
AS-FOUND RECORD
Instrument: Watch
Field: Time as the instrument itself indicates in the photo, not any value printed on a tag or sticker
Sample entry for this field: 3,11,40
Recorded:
10,02,25
